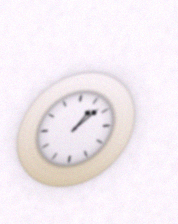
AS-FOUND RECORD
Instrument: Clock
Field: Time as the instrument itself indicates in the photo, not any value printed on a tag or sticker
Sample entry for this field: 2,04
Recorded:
1,08
